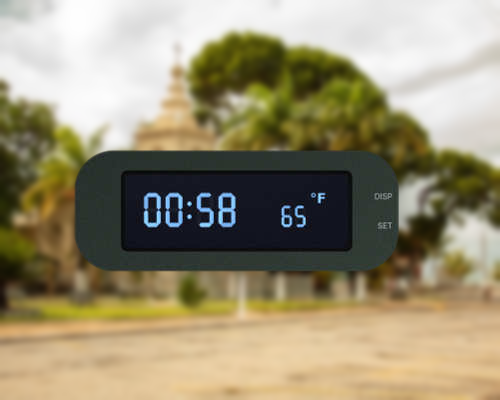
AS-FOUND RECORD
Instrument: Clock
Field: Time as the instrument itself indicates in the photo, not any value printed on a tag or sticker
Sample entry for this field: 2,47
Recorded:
0,58
